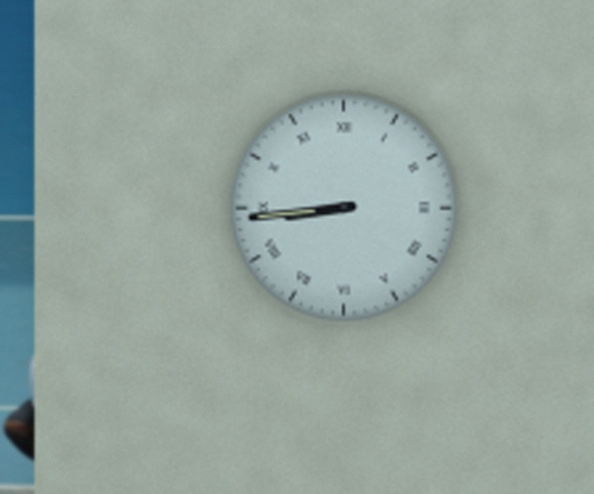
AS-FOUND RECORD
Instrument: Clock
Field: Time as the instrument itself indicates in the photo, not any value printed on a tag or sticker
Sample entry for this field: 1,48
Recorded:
8,44
